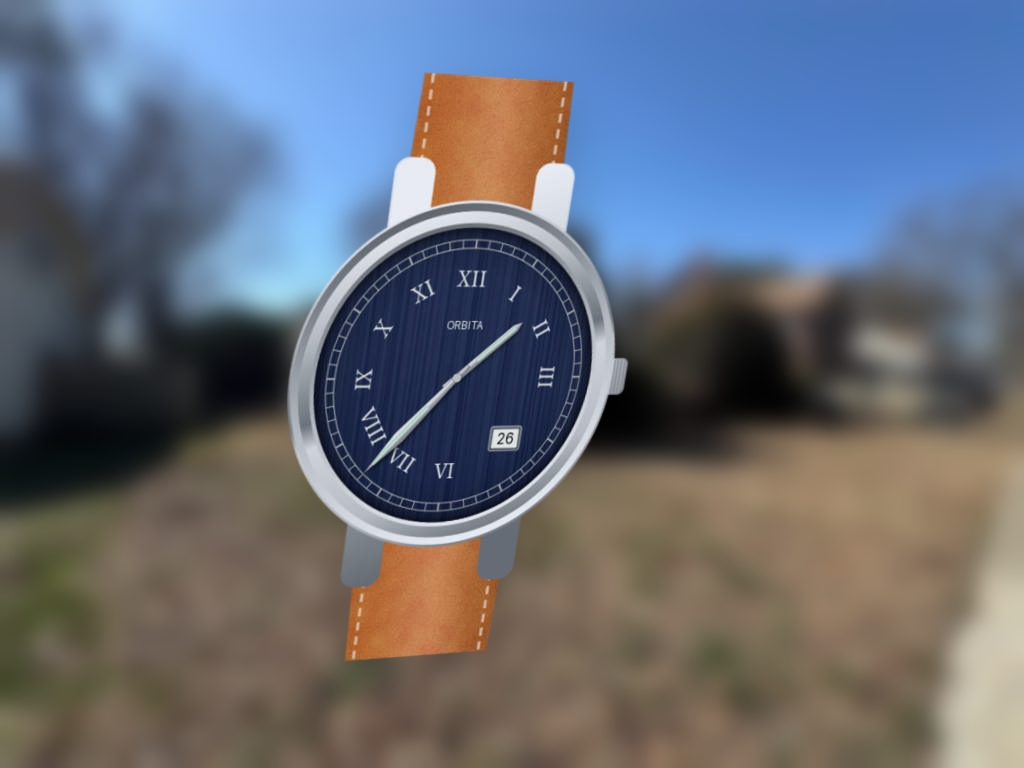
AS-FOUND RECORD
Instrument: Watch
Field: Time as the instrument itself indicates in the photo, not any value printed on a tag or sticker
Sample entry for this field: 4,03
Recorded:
1,37
